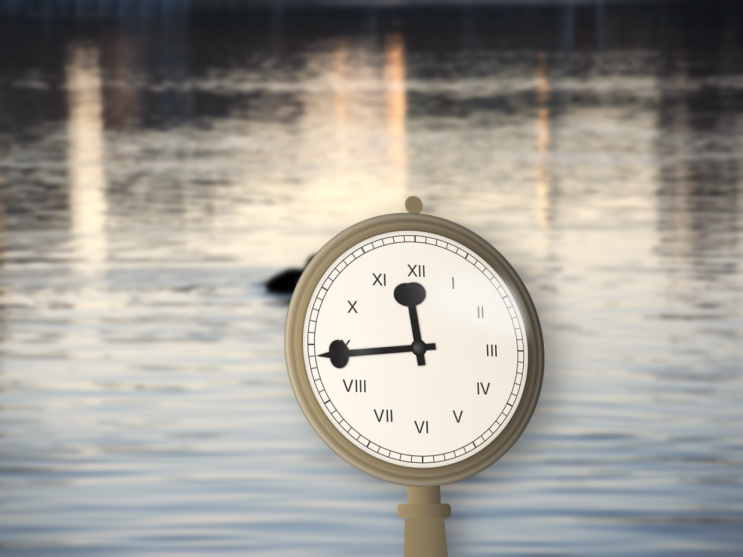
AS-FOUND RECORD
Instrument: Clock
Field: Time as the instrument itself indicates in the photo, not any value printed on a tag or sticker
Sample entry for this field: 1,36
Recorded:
11,44
